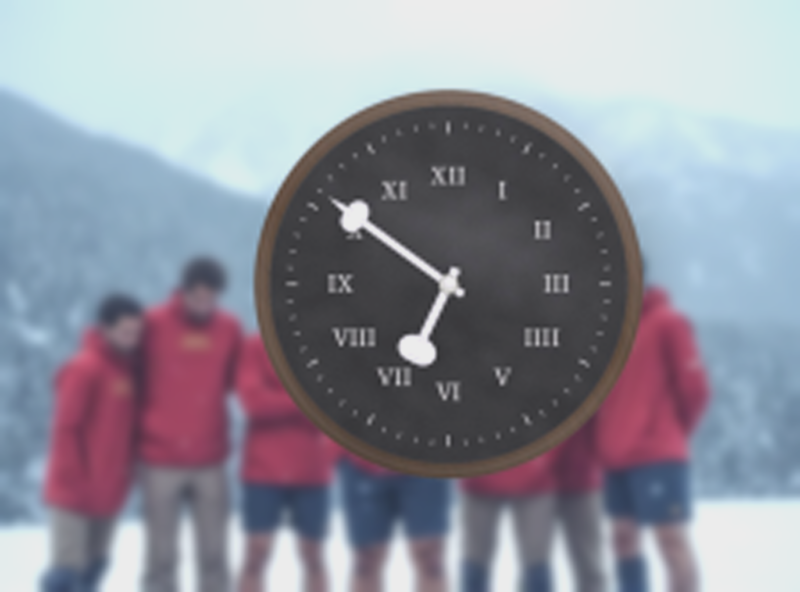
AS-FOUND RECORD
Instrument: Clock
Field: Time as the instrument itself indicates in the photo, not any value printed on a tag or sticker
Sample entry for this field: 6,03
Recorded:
6,51
